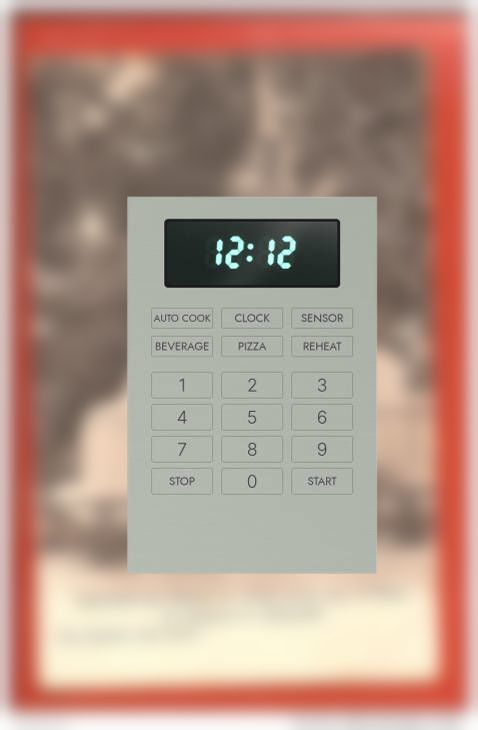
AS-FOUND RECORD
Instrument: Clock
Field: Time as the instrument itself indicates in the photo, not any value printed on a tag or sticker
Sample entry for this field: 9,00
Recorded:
12,12
